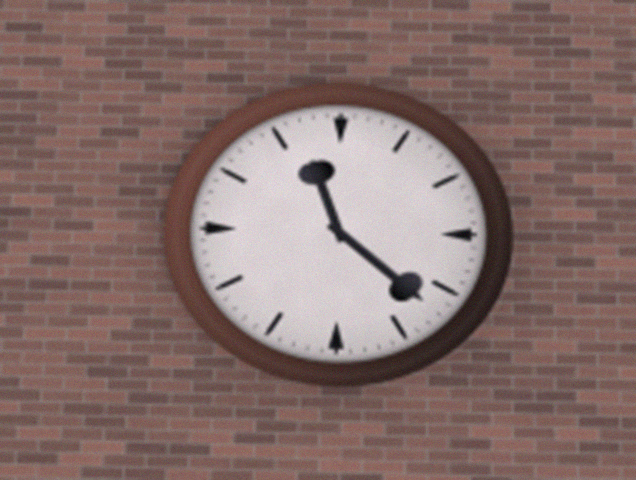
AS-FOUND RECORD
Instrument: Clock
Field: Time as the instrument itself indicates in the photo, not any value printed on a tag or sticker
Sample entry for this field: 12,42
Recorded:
11,22
